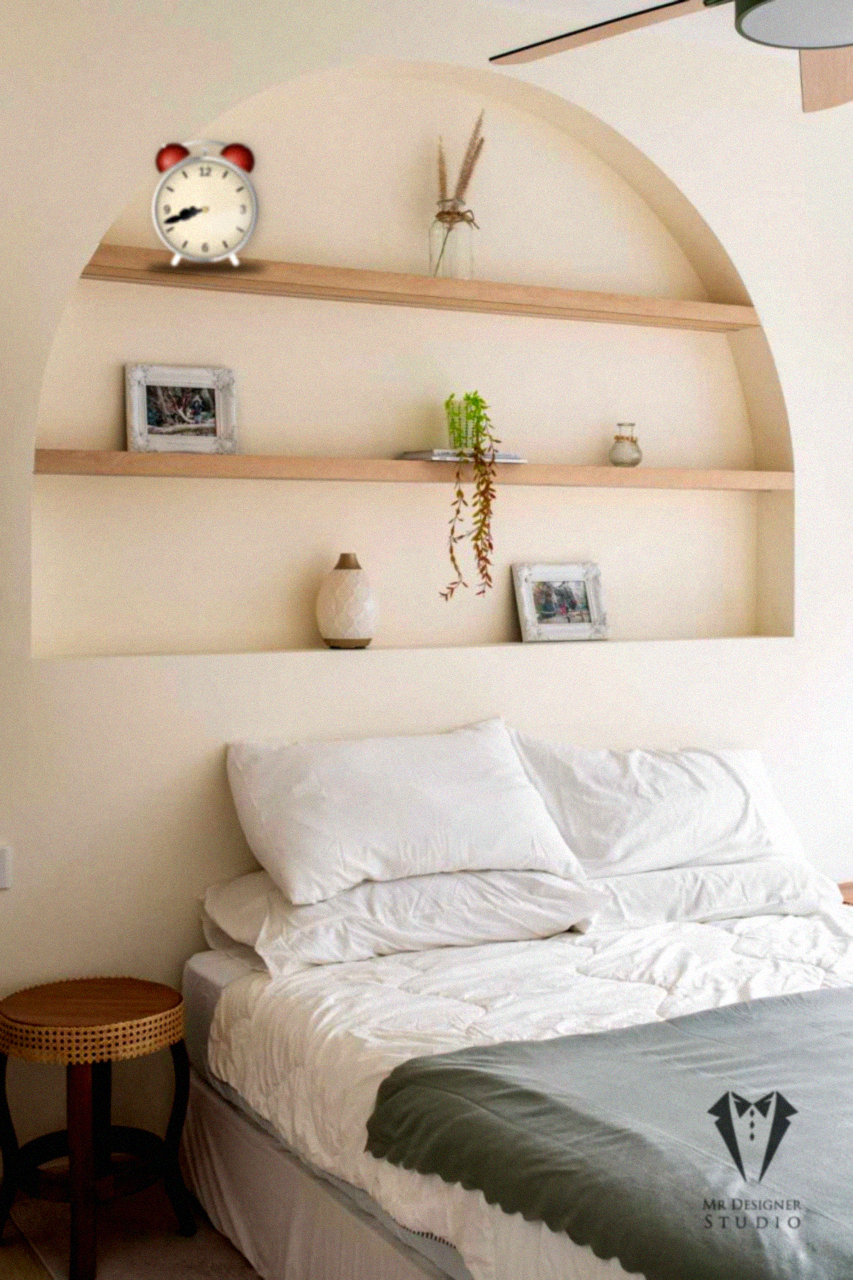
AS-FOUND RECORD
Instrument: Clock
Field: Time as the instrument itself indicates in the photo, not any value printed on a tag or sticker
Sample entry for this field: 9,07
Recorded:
8,42
